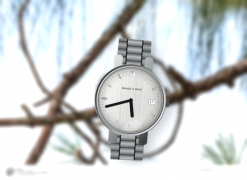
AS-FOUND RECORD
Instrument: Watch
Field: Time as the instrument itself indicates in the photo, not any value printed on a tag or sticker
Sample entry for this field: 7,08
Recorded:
5,42
